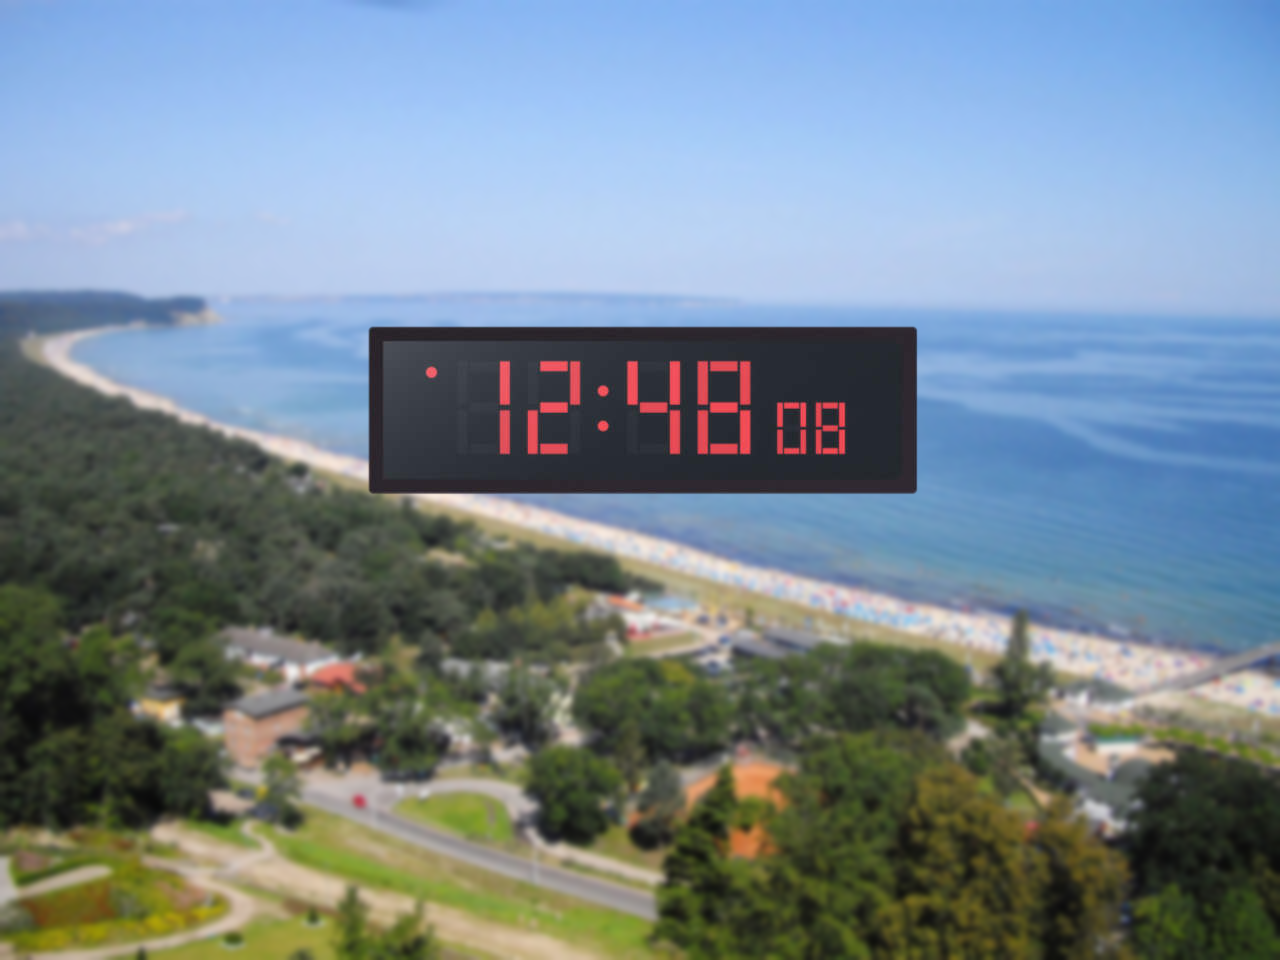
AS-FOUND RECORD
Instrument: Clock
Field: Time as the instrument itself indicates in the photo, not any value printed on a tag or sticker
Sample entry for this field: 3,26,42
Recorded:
12,48,08
